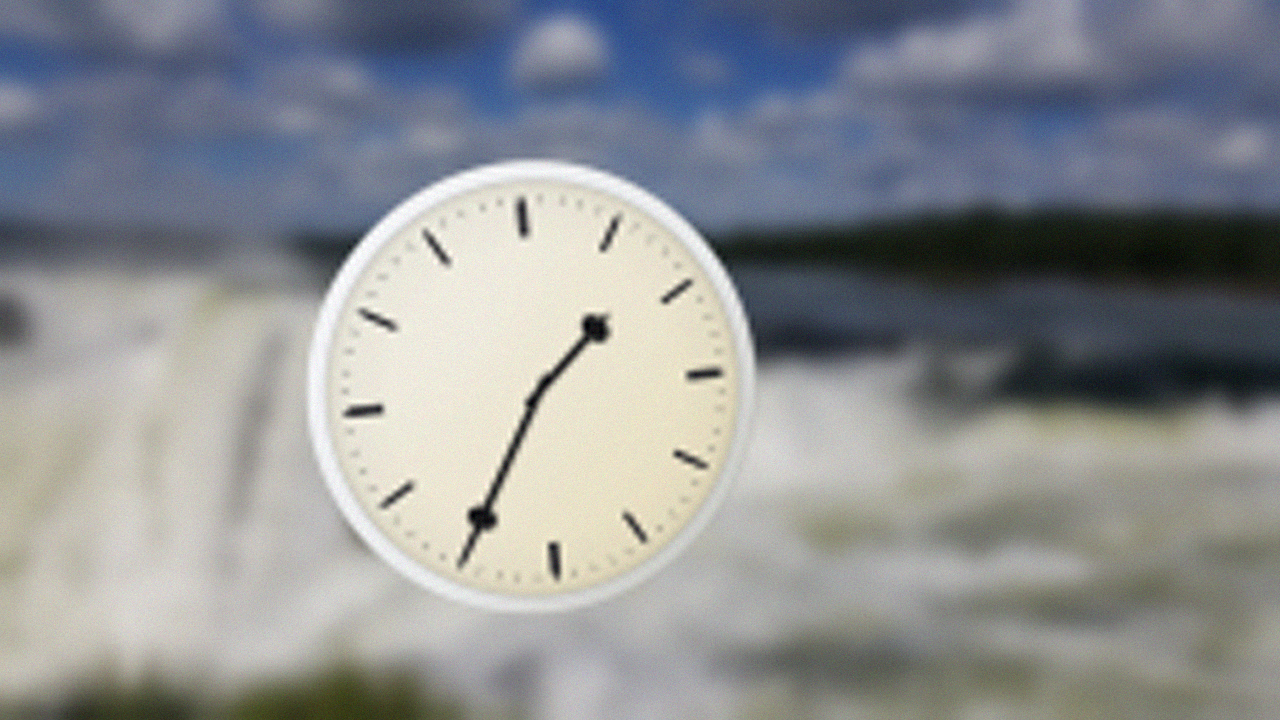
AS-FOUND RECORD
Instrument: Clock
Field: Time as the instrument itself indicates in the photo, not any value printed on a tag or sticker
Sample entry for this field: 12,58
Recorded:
1,35
